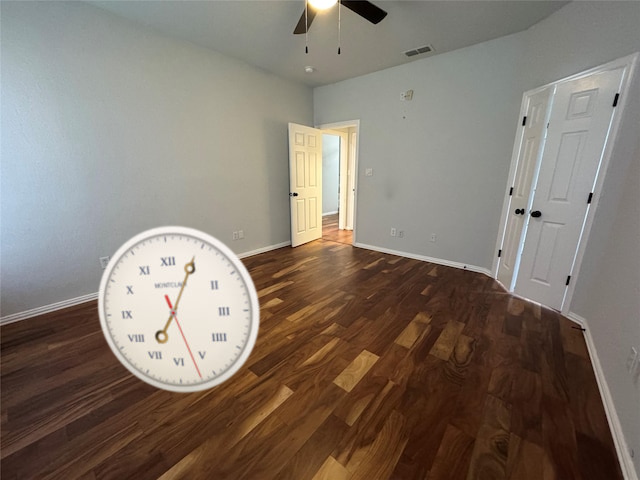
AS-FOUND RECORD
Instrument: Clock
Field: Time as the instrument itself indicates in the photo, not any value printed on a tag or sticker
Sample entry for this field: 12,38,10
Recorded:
7,04,27
